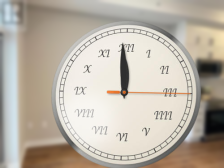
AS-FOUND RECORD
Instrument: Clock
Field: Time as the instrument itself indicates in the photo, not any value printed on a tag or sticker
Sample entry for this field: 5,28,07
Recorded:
11,59,15
